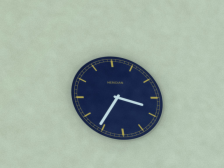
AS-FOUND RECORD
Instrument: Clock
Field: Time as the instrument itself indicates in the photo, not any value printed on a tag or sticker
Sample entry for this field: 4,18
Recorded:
3,36
